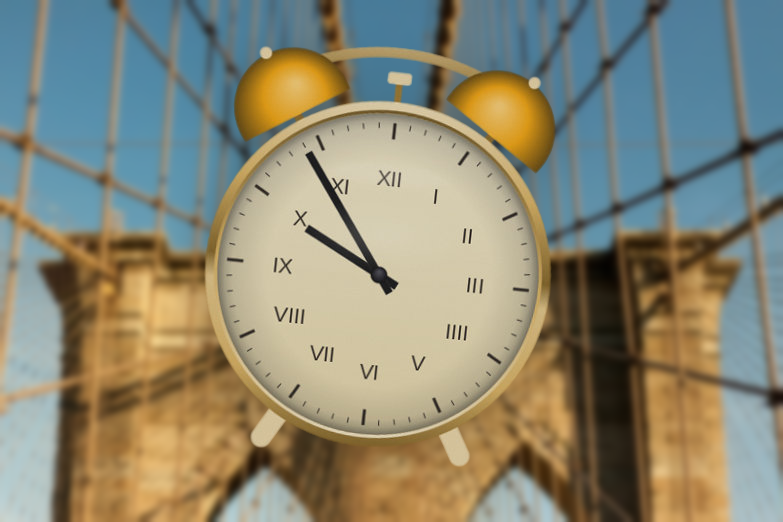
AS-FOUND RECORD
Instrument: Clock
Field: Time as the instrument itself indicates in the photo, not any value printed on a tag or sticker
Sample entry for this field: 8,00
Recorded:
9,54
